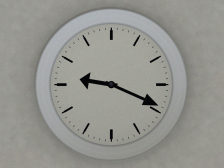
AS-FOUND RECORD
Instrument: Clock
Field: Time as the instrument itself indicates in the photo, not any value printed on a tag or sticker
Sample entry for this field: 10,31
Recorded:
9,19
